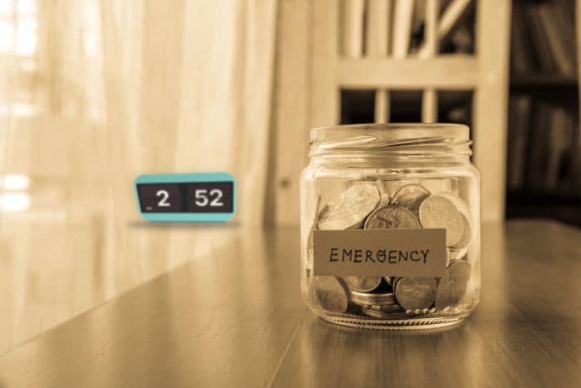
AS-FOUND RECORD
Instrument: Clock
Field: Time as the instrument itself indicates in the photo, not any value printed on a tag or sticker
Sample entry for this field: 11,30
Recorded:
2,52
